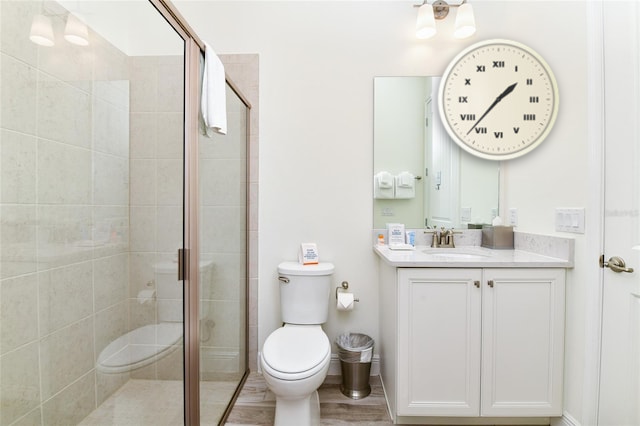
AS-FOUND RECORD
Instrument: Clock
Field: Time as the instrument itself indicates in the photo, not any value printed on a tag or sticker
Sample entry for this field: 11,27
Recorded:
1,37
